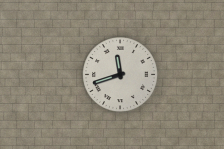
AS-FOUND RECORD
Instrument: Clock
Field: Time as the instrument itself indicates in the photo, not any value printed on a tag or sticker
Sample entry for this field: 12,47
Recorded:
11,42
